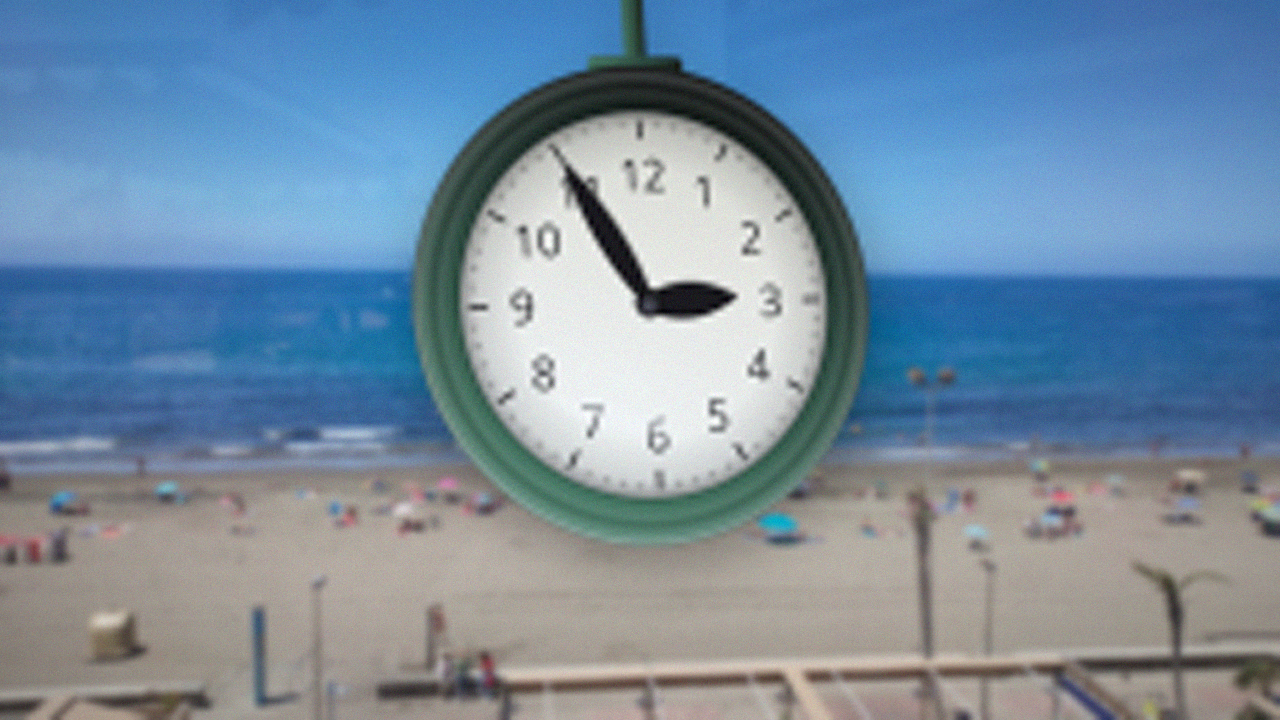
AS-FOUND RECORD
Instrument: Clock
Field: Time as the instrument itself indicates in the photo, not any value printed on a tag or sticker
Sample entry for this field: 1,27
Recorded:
2,55
